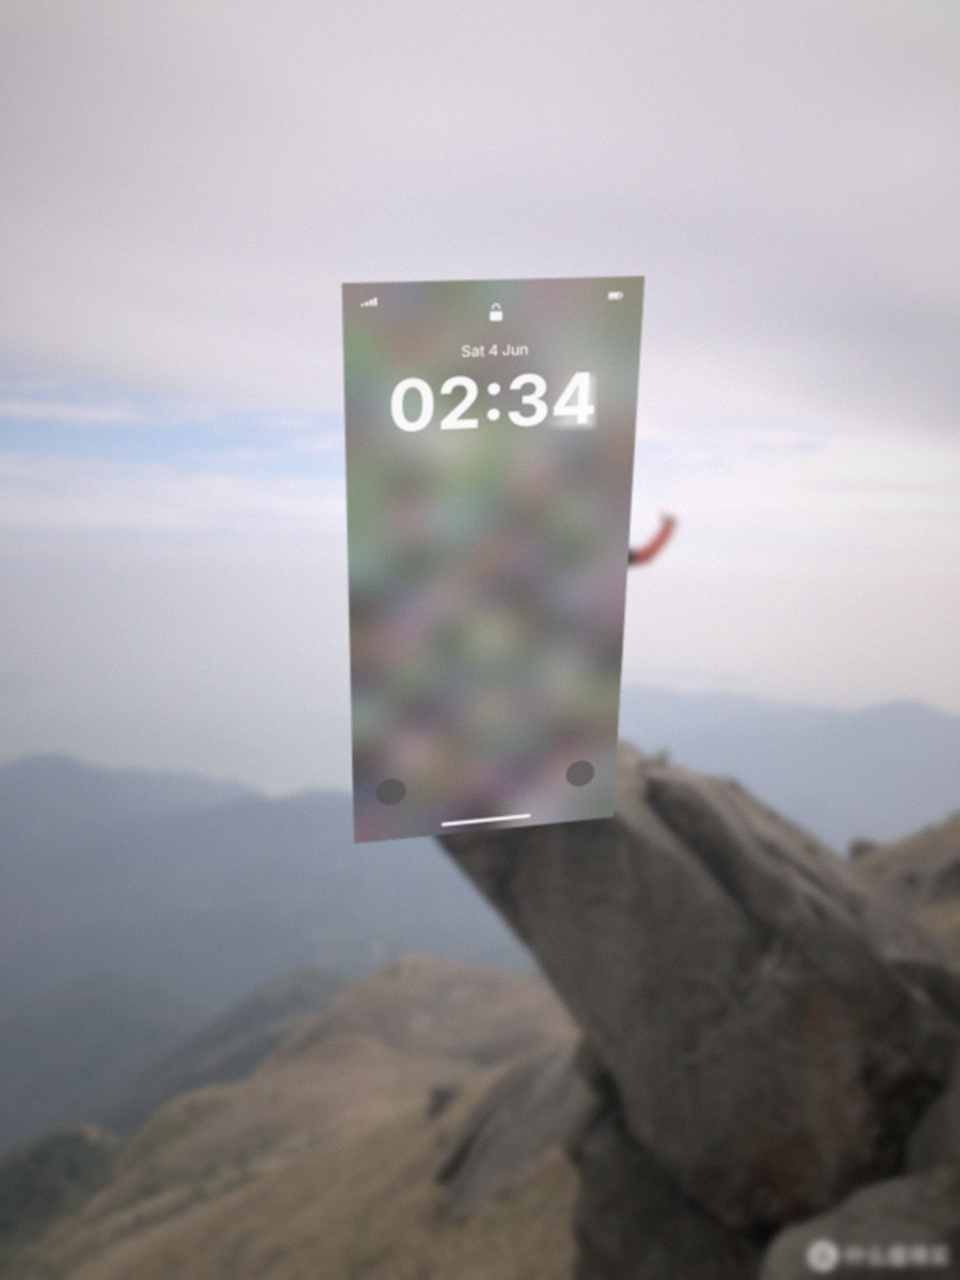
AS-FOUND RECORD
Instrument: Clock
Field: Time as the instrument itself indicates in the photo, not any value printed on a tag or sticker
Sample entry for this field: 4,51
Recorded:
2,34
